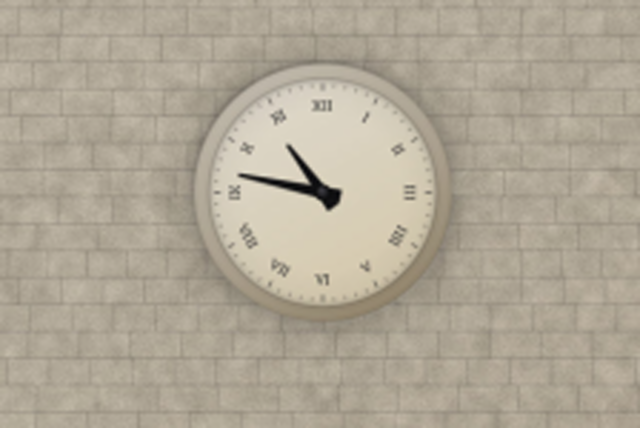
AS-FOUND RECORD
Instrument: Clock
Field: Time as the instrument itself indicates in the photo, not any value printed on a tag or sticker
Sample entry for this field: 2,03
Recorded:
10,47
